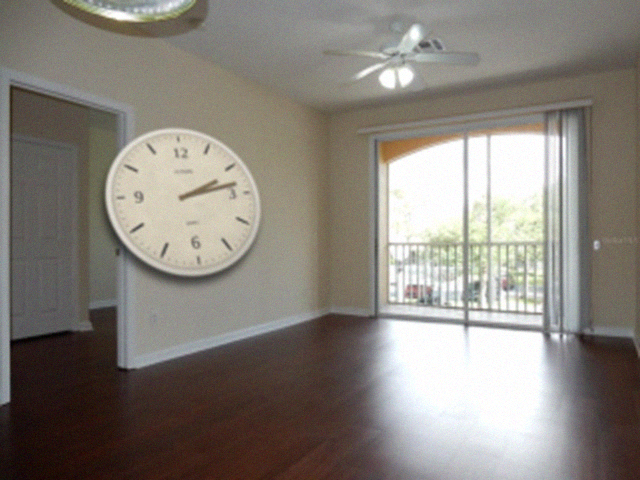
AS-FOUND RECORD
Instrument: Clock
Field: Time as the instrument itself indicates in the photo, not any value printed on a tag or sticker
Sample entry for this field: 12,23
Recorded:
2,13
